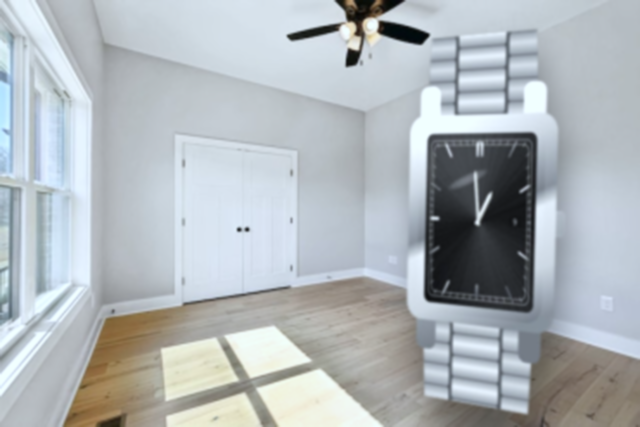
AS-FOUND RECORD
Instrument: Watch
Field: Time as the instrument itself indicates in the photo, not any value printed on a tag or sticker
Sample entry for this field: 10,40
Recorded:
12,59
